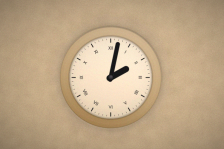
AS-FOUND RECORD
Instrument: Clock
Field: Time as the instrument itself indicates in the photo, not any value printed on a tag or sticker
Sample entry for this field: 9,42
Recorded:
2,02
